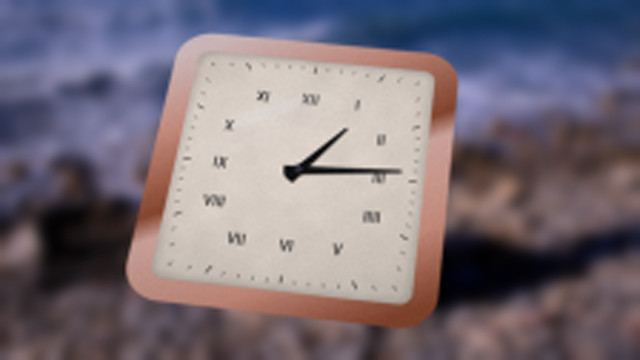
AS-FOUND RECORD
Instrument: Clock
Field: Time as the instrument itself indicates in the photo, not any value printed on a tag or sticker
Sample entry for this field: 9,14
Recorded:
1,14
